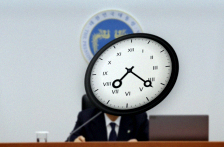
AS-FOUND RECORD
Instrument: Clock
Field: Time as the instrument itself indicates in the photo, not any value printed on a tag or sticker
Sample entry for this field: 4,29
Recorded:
7,22
